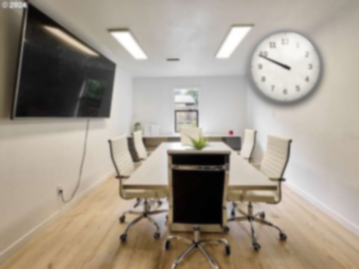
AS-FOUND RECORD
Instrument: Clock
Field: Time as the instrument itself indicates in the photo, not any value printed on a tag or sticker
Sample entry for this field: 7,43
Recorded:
9,49
